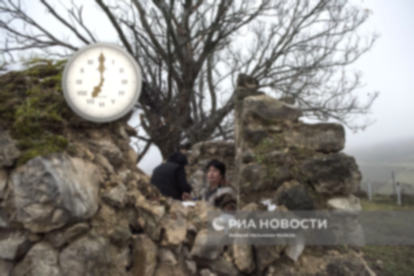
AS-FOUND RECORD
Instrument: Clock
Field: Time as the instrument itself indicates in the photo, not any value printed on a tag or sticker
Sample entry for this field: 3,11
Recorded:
7,00
